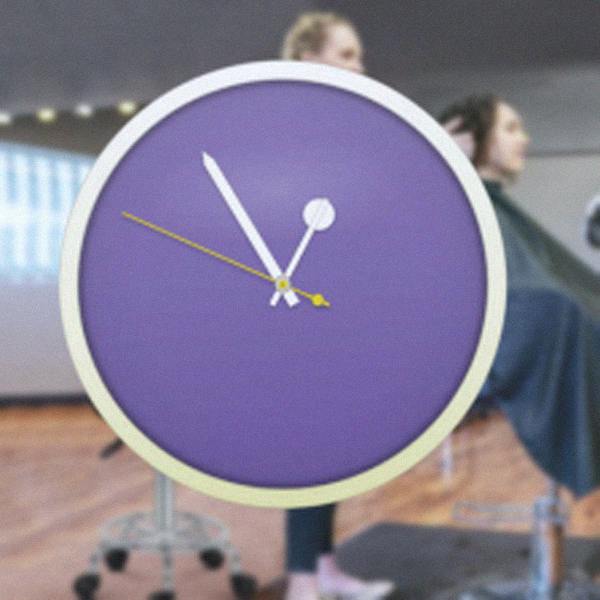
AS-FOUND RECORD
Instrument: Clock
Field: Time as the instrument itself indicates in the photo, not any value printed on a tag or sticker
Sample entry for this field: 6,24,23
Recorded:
12,54,49
